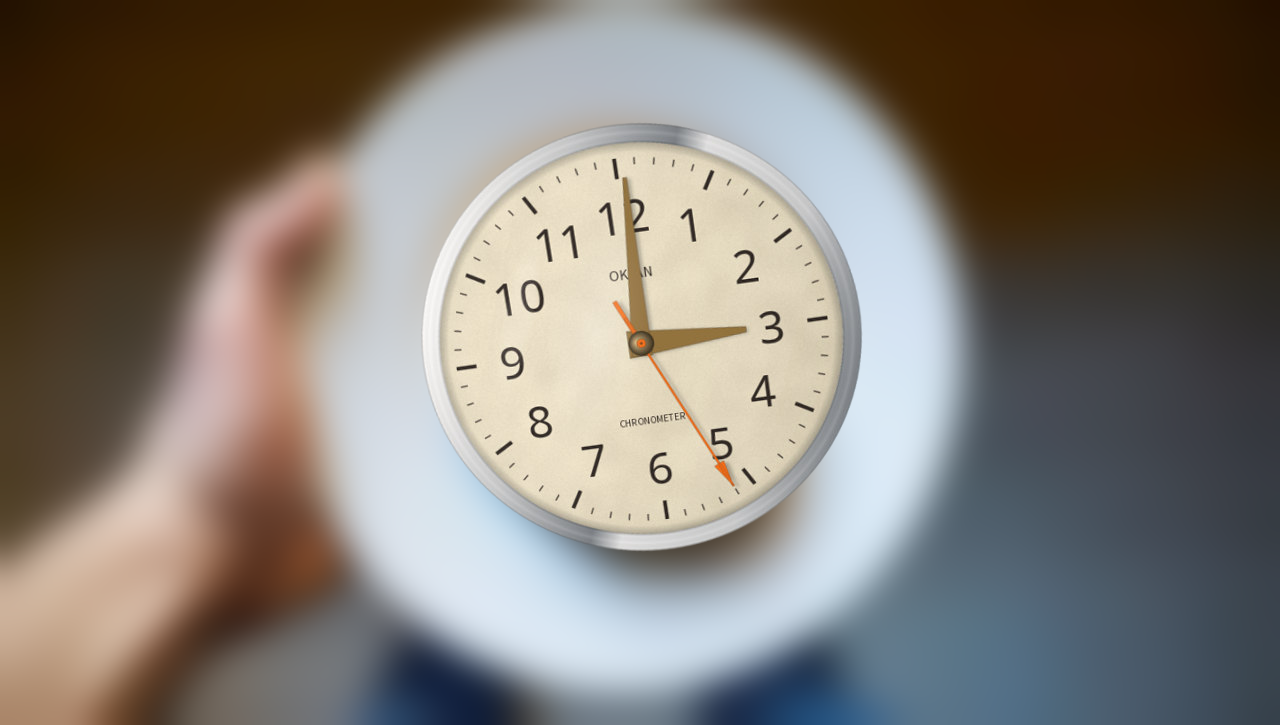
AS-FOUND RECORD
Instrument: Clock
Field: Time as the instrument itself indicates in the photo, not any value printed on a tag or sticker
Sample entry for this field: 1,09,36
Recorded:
3,00,26
